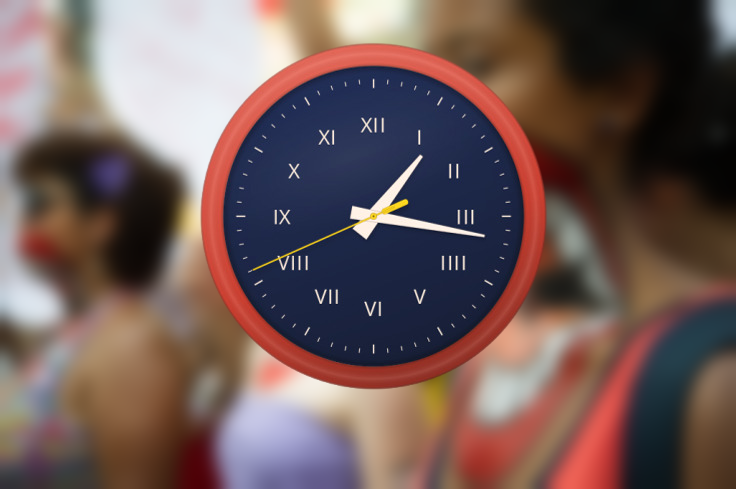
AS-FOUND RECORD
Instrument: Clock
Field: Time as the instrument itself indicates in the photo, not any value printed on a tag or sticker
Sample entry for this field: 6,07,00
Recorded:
1,16,41
